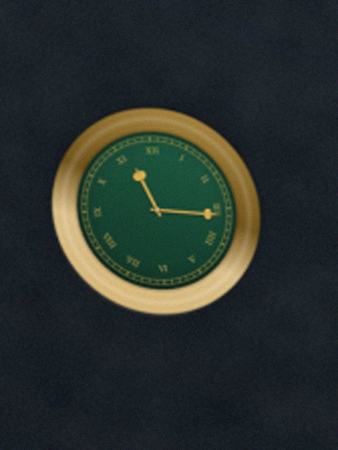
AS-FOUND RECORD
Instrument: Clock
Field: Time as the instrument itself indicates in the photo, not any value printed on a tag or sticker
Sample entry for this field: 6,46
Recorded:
11,16
